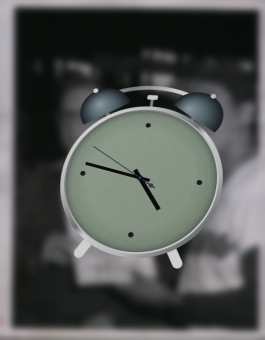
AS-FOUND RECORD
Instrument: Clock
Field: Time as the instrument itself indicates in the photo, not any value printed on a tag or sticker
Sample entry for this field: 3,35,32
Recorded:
4,46,50
